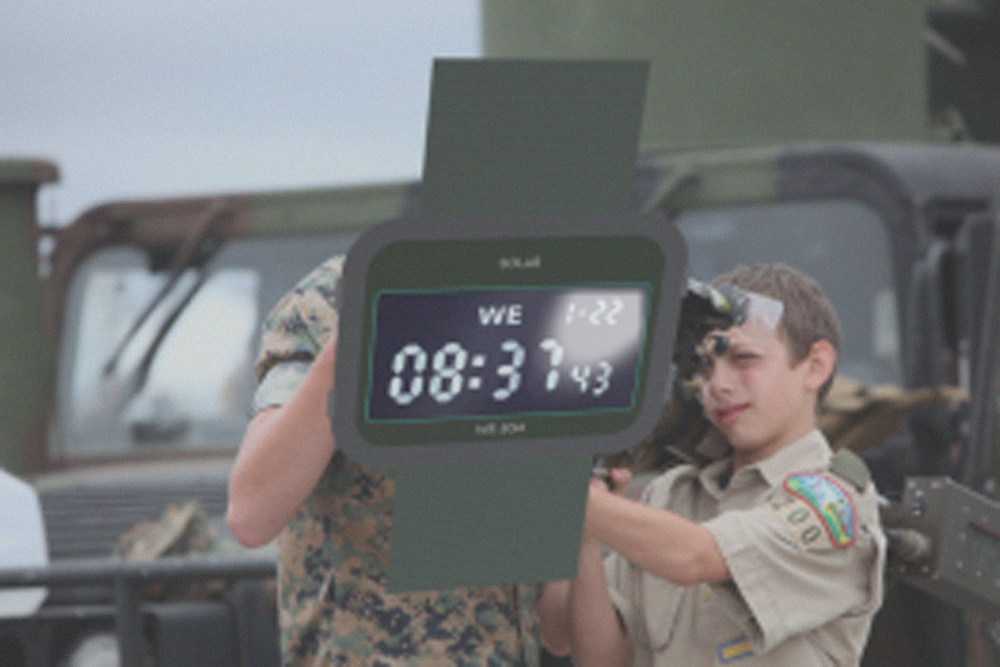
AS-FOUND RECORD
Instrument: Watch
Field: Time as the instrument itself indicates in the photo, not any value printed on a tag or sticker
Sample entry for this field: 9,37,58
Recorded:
8,37,43
